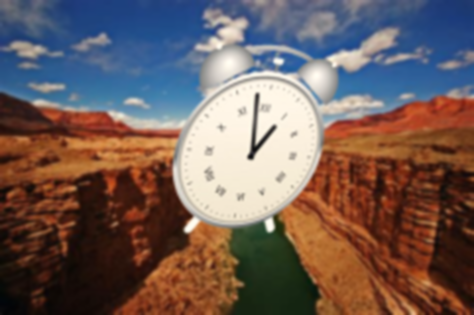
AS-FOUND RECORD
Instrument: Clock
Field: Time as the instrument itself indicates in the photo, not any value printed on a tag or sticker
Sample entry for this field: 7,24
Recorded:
12,58
